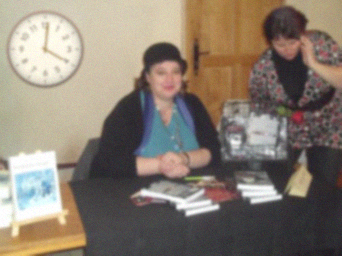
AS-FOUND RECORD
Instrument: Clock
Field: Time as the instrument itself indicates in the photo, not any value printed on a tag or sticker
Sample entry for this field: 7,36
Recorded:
4,01
